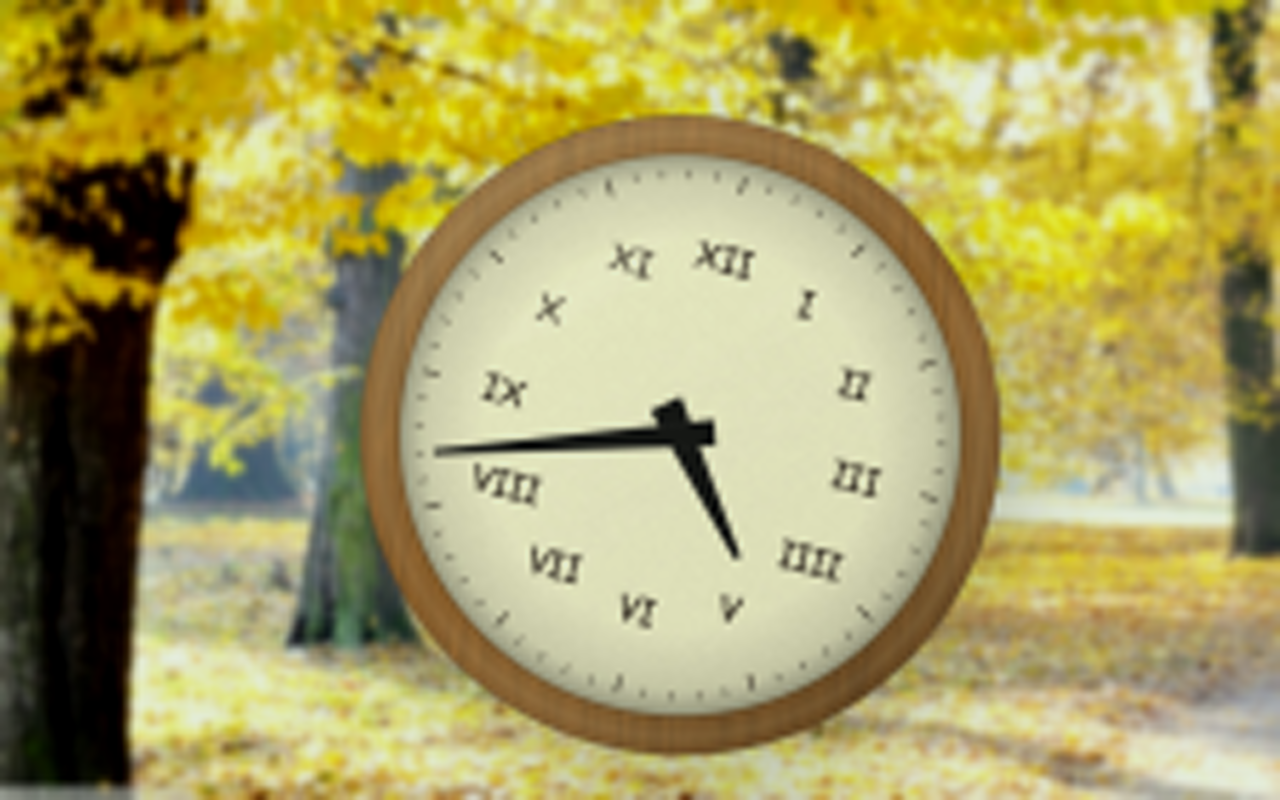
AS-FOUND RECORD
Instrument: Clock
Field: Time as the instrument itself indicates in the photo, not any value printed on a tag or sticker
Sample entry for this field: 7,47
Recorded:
4,42
